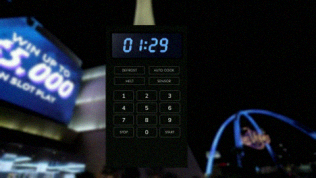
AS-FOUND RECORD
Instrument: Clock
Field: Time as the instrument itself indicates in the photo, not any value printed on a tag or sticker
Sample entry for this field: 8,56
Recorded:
1,29
